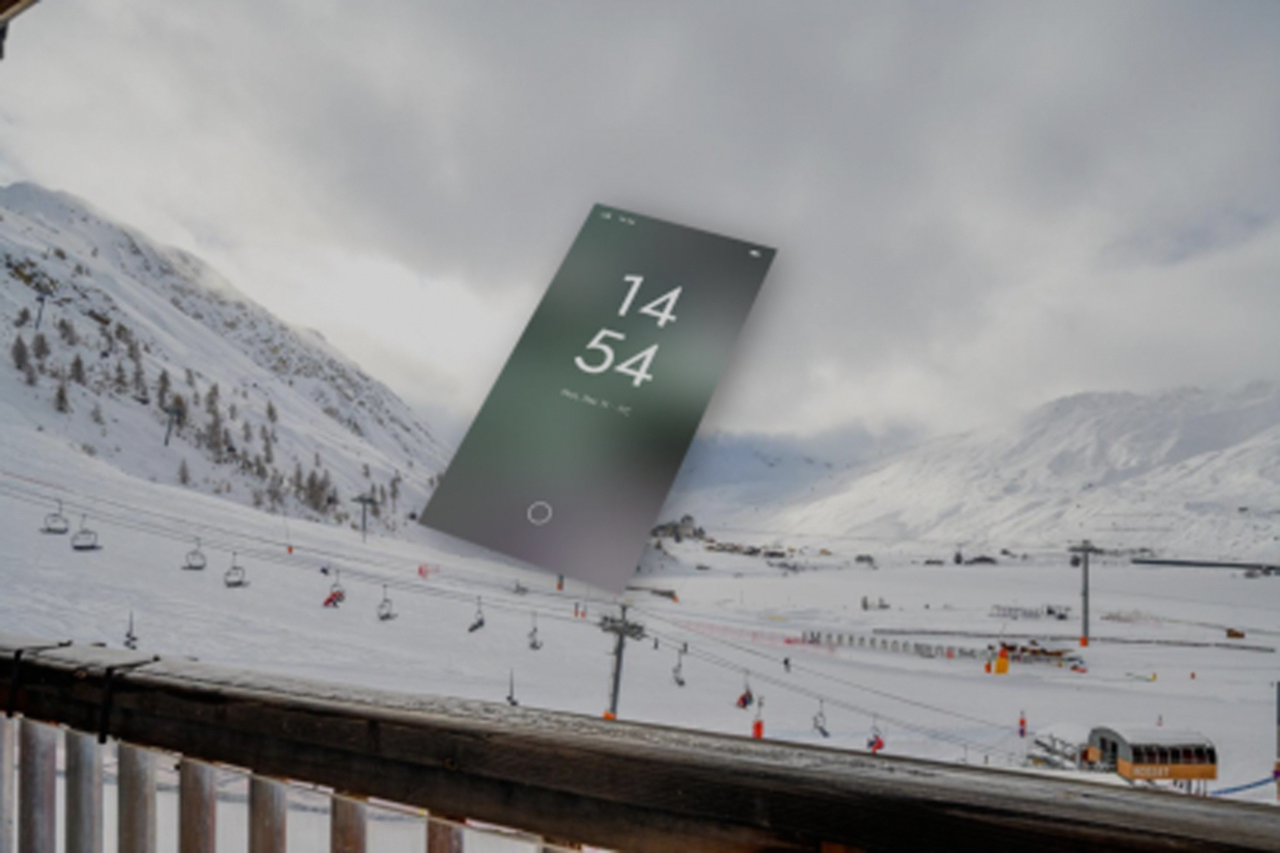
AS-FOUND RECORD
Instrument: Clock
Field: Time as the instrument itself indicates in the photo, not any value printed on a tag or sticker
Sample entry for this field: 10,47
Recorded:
14,54
